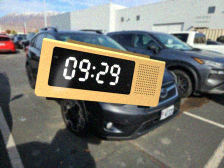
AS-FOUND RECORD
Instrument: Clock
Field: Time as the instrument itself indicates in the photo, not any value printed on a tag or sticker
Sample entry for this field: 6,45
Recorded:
9,29
